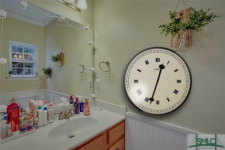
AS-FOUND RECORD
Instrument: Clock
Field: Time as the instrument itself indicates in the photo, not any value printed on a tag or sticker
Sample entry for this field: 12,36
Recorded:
12,33
